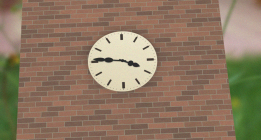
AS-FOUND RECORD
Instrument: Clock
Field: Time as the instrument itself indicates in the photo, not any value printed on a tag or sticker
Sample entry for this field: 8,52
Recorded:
3,46
